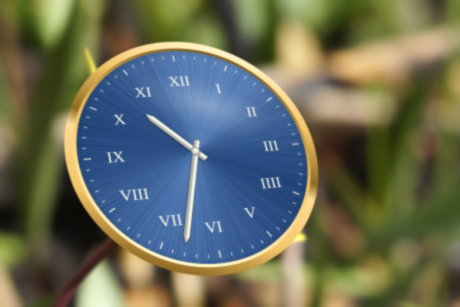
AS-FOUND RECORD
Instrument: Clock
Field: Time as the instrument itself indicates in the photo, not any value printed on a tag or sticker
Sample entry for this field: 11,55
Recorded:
10,33
